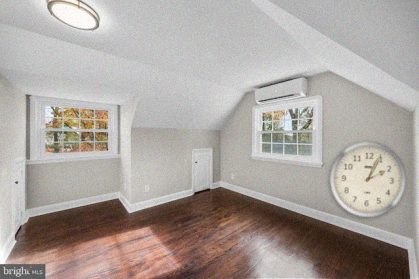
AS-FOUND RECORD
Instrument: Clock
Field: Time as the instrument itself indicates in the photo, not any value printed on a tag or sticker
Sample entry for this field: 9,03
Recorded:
2,04
